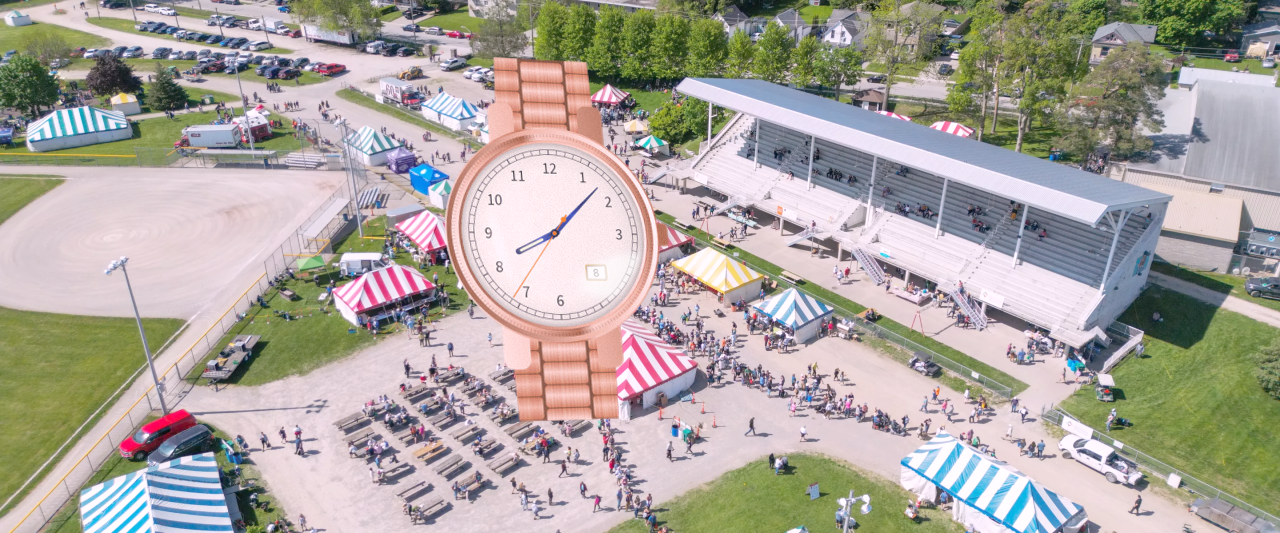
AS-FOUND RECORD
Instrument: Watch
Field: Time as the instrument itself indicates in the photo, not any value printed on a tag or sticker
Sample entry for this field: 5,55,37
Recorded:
8,07,36
